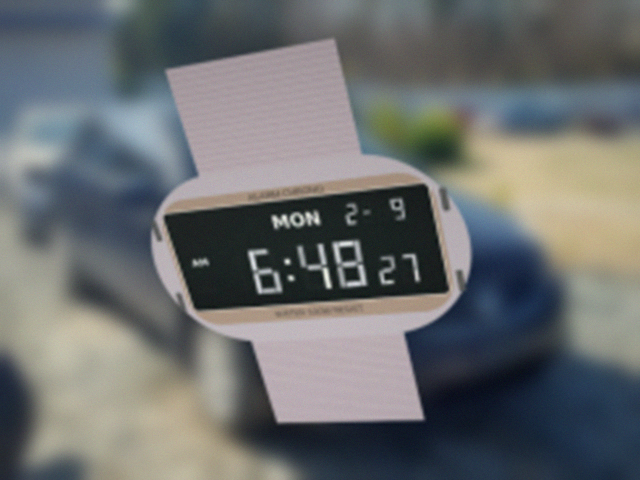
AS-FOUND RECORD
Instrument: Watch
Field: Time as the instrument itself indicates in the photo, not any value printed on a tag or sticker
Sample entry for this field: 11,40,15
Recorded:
6,48,27
